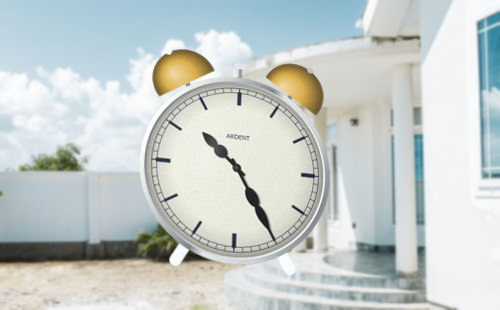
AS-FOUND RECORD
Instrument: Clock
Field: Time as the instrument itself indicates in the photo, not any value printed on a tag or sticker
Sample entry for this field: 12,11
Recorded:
10,25
